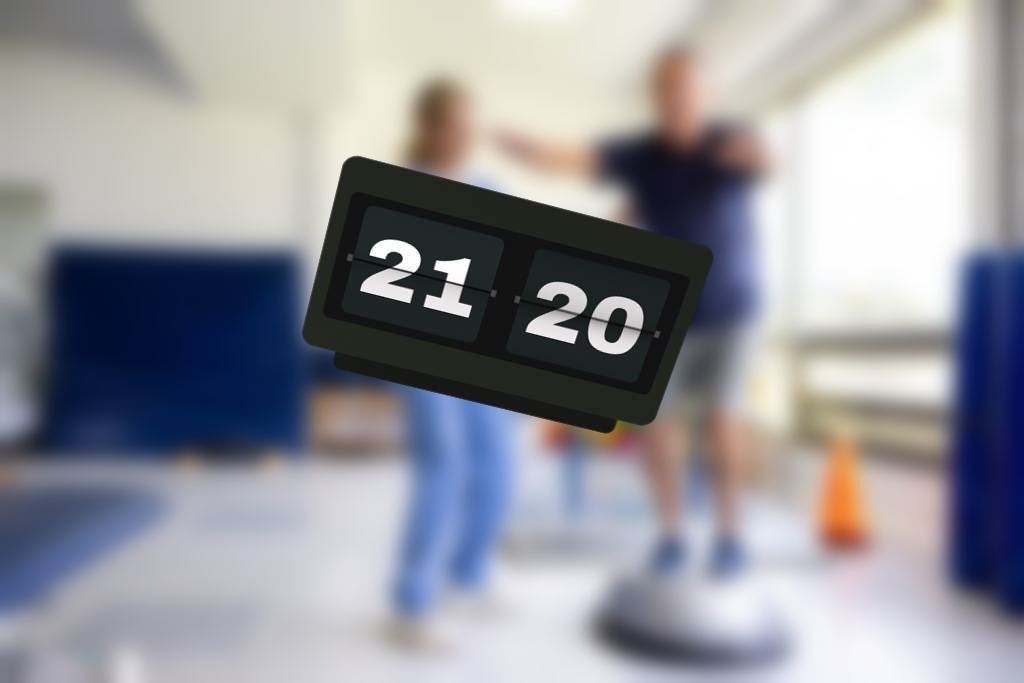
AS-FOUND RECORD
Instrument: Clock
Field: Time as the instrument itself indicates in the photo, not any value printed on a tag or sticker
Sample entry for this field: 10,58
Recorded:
21,20
